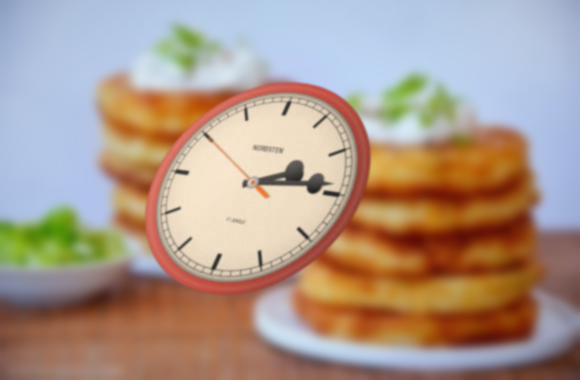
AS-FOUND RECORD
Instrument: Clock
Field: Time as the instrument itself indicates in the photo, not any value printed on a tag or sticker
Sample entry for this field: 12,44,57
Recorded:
2,13,50
